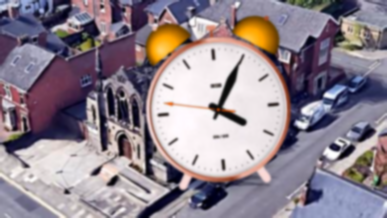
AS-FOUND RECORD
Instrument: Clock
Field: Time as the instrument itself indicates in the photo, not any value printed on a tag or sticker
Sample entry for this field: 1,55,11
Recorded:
4,04,47
